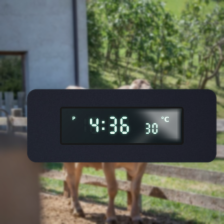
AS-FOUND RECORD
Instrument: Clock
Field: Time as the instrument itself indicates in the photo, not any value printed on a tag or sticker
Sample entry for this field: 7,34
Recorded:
4,36
